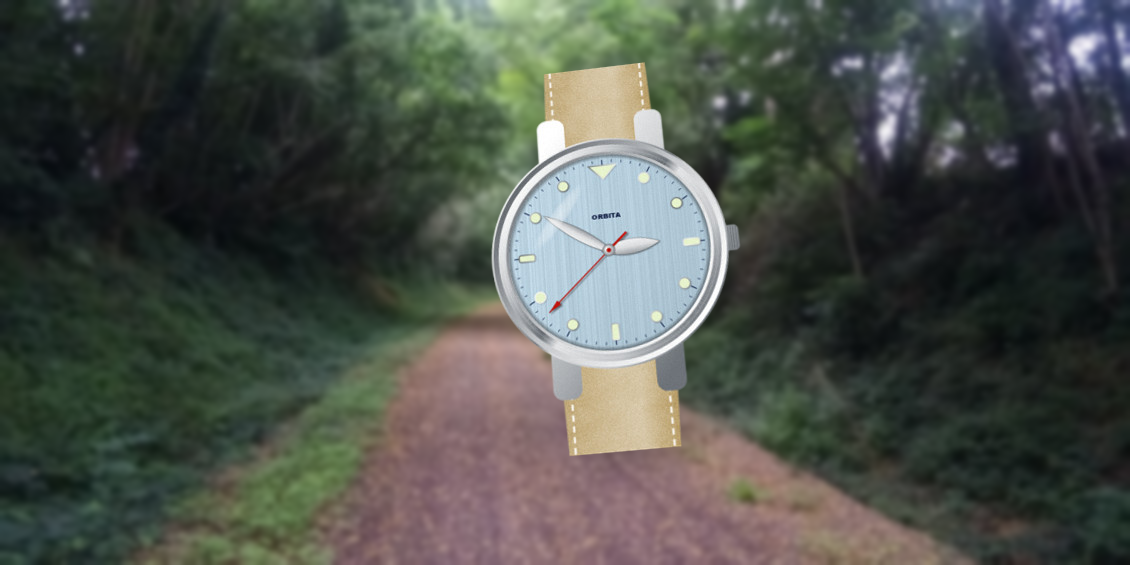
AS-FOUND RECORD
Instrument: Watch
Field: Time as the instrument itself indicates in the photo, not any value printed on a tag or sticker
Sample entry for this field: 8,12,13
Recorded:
2,50,38
